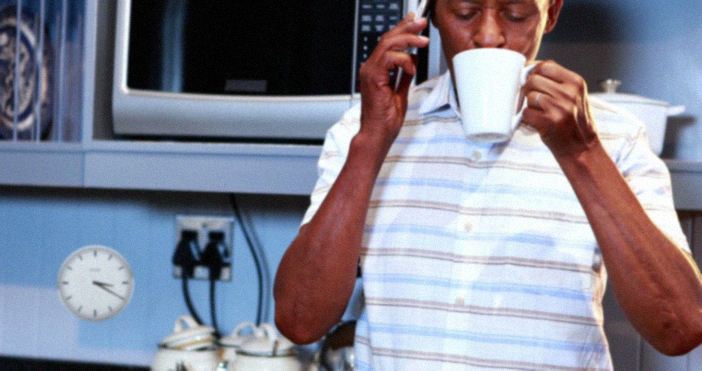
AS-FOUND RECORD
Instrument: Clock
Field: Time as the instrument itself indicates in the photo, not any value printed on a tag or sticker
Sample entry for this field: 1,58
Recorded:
3,20
